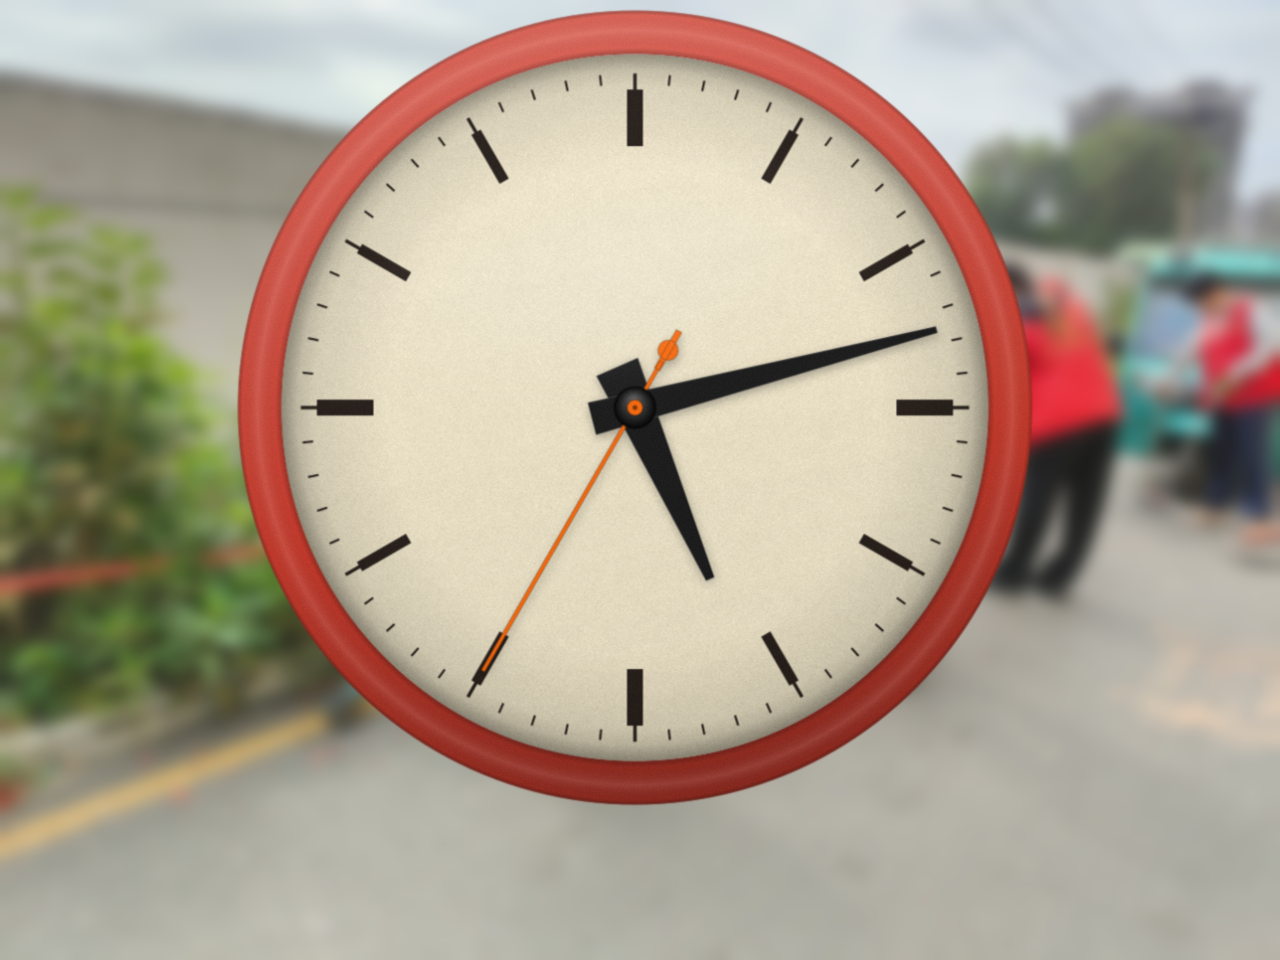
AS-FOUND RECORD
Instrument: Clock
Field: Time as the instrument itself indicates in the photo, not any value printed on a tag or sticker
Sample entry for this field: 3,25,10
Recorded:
5,12,35
